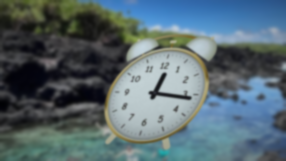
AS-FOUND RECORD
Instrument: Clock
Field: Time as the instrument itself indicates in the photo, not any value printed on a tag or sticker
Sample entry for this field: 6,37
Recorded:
12,16
